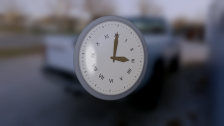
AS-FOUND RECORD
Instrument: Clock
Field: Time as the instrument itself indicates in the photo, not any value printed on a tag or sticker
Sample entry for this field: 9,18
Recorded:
3,00
